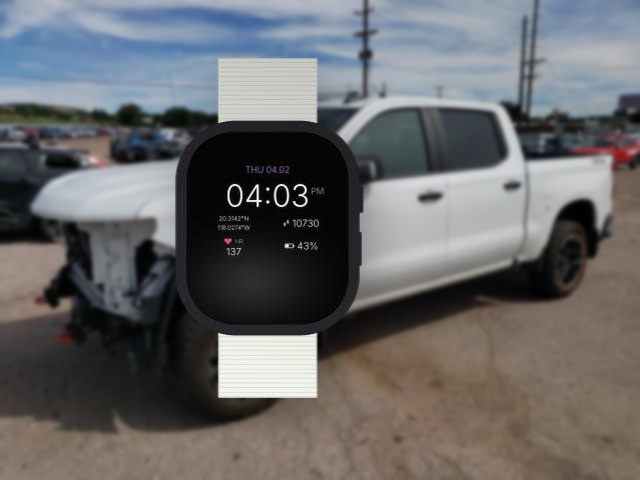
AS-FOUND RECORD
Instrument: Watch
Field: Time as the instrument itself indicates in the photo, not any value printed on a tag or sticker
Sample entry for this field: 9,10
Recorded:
4,03
